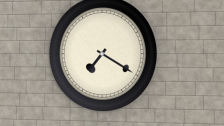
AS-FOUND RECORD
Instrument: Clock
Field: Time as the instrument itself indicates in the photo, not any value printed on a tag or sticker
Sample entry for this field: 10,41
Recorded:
7,20
